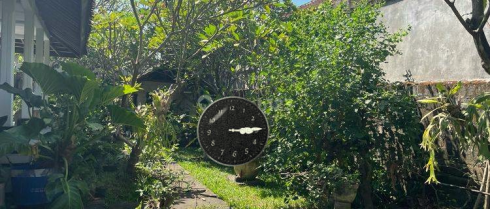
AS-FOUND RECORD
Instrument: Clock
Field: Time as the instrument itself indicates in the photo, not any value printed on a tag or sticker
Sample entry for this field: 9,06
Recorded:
3,15
